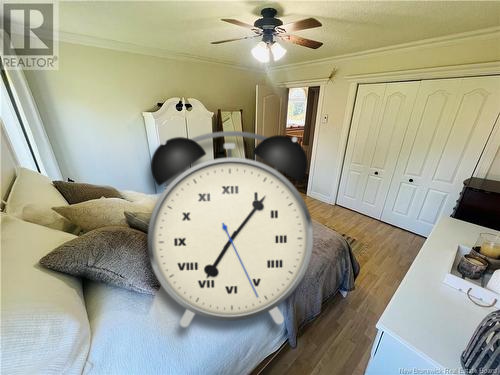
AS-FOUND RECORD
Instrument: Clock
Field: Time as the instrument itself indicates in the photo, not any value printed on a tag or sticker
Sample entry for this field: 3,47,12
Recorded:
7,06,26
